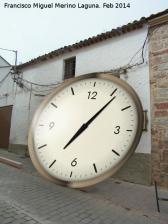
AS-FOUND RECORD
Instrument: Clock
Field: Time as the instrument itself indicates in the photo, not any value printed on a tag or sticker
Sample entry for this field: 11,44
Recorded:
7,06
